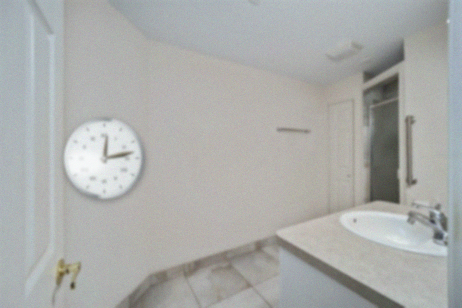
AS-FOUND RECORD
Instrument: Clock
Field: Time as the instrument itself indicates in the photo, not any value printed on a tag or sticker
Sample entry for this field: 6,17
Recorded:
12,13
